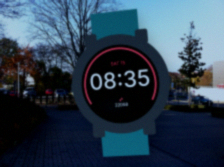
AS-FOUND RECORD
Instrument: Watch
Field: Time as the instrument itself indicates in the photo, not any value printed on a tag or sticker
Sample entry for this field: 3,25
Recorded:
8,35
